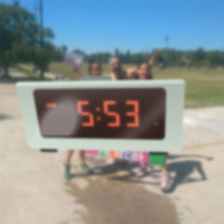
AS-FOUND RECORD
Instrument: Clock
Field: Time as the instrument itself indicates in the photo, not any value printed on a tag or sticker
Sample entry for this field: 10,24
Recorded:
5,53
